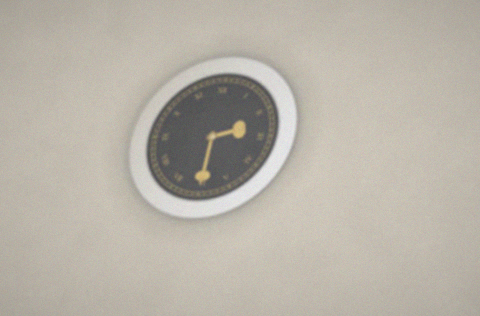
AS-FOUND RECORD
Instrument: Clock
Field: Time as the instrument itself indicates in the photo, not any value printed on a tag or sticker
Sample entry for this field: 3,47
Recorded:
2,30
